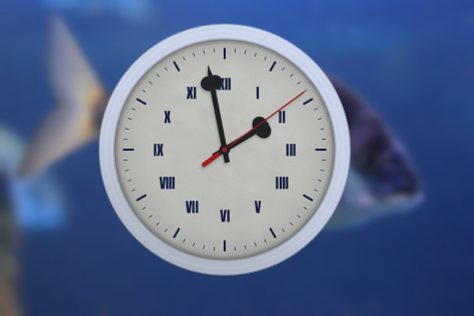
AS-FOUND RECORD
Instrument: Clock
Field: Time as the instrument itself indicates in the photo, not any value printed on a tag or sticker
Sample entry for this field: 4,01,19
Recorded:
1,58,09
